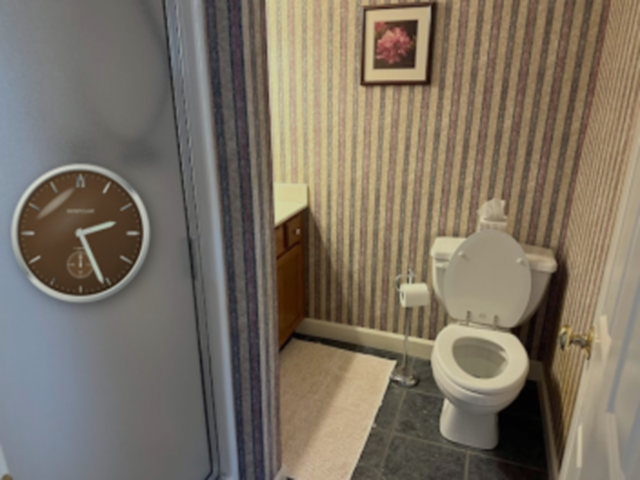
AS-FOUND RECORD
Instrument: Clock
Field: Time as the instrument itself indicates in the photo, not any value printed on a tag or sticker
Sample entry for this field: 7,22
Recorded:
2,26
